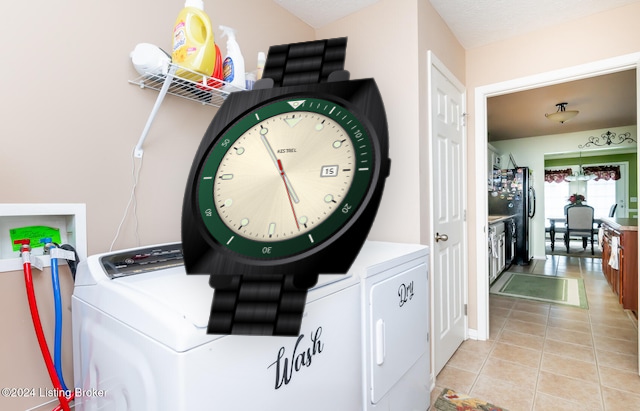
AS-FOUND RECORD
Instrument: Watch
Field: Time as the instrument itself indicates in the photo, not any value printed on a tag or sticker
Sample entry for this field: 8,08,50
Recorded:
4,54,26
